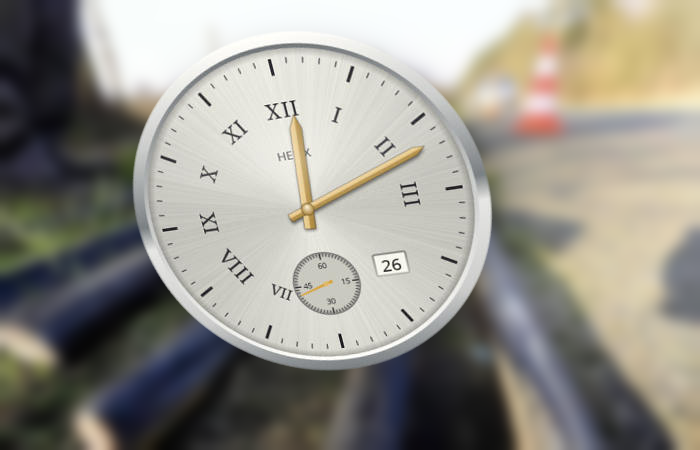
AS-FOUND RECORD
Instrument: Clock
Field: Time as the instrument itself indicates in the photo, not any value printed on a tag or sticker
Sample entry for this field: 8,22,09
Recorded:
12,11,42
